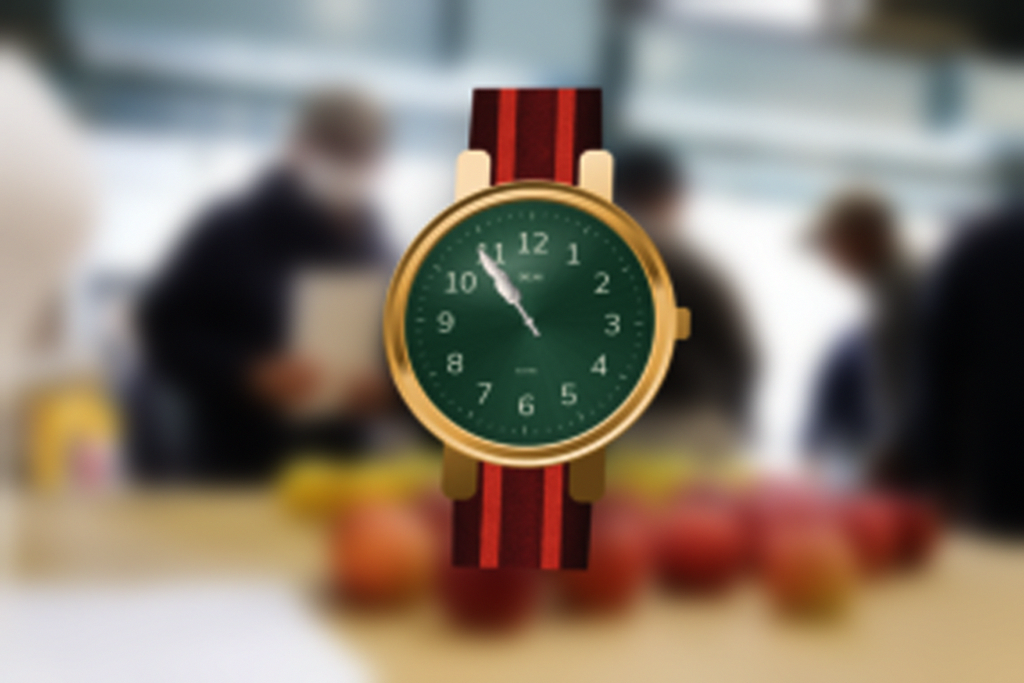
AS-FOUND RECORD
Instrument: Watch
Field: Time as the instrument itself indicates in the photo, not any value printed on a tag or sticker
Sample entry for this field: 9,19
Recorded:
10,54
